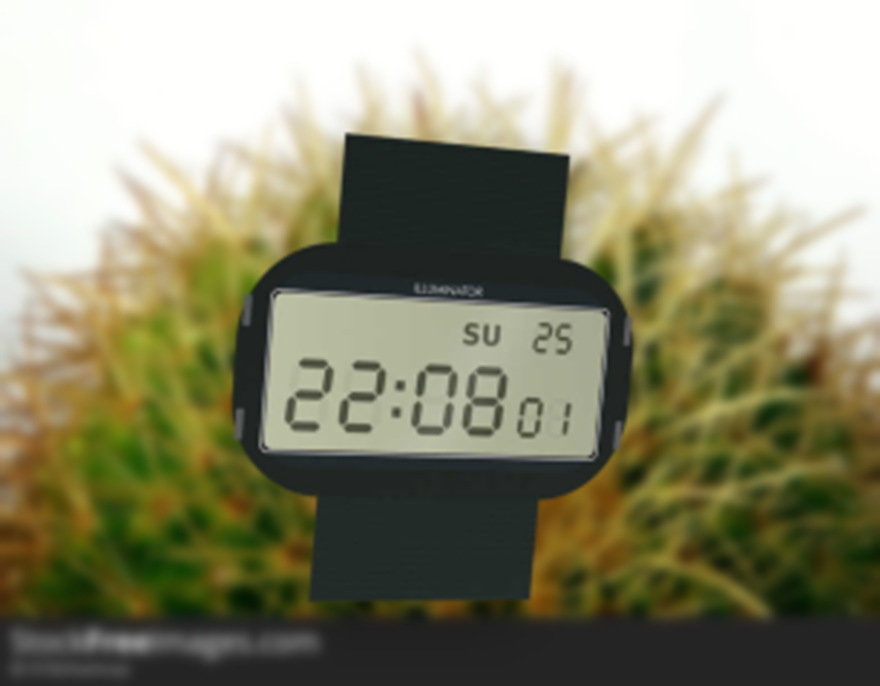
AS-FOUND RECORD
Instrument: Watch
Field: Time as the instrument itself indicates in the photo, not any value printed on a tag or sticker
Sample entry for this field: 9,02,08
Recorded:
22,08,01
